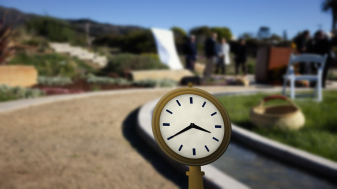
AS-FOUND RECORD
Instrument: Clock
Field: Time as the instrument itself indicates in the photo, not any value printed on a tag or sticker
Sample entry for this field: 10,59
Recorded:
3,40
